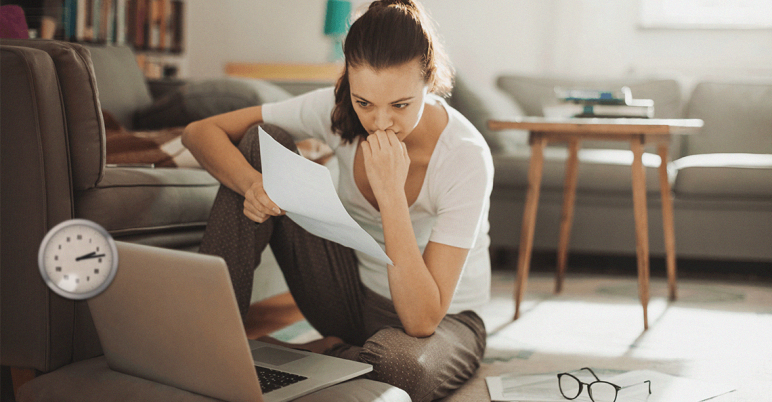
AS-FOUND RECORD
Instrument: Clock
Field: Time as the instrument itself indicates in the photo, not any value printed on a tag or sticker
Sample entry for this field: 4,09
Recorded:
2,13
